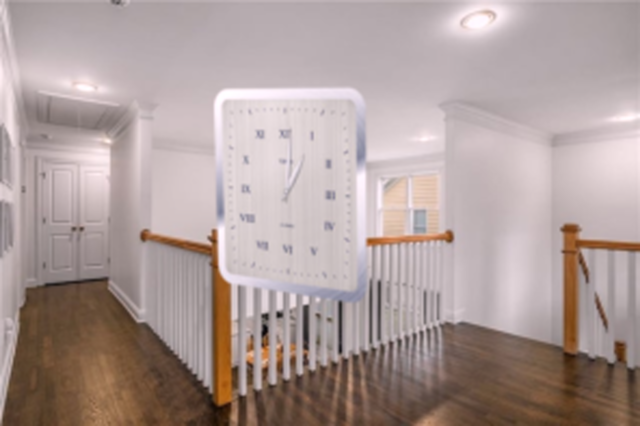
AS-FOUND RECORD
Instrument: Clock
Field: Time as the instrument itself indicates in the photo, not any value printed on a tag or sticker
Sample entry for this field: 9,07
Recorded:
1,01
